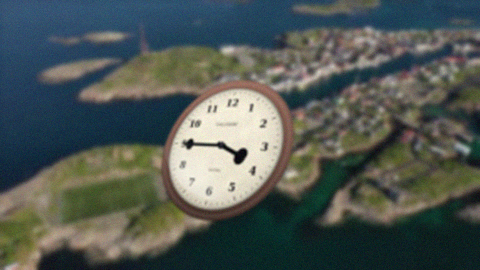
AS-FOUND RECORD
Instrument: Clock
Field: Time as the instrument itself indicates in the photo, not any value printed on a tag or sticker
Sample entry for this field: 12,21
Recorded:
3,45
